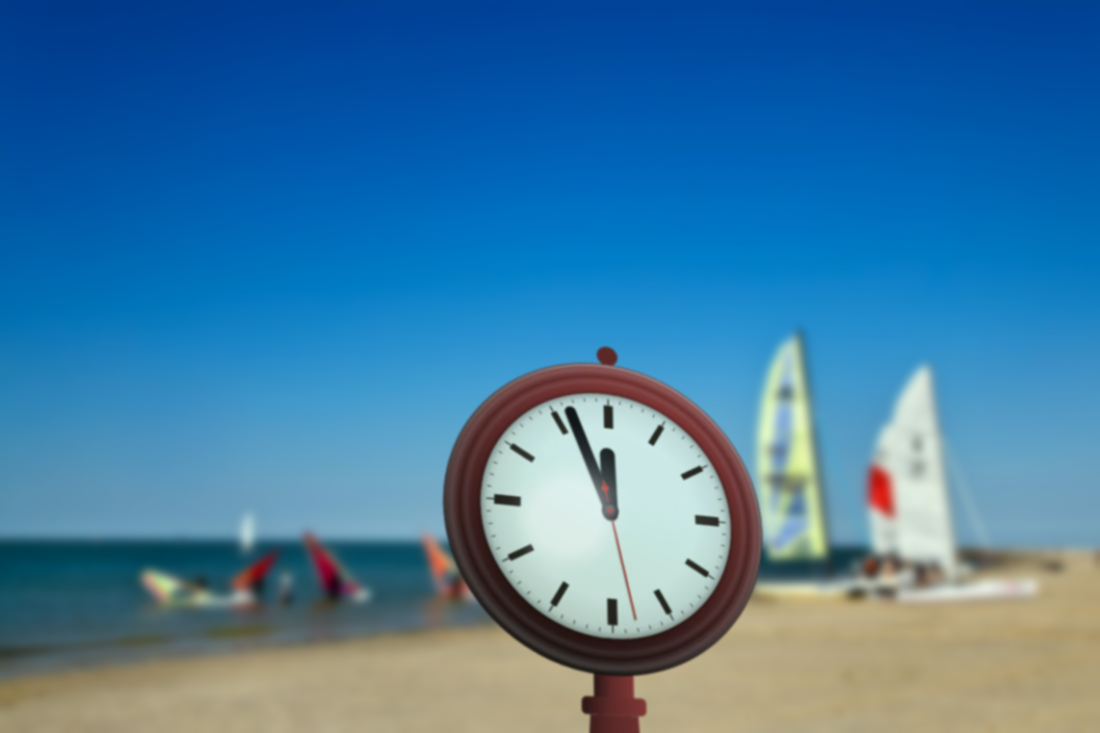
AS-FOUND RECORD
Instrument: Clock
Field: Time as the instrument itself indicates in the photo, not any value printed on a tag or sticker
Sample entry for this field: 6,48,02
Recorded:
11,56,28
